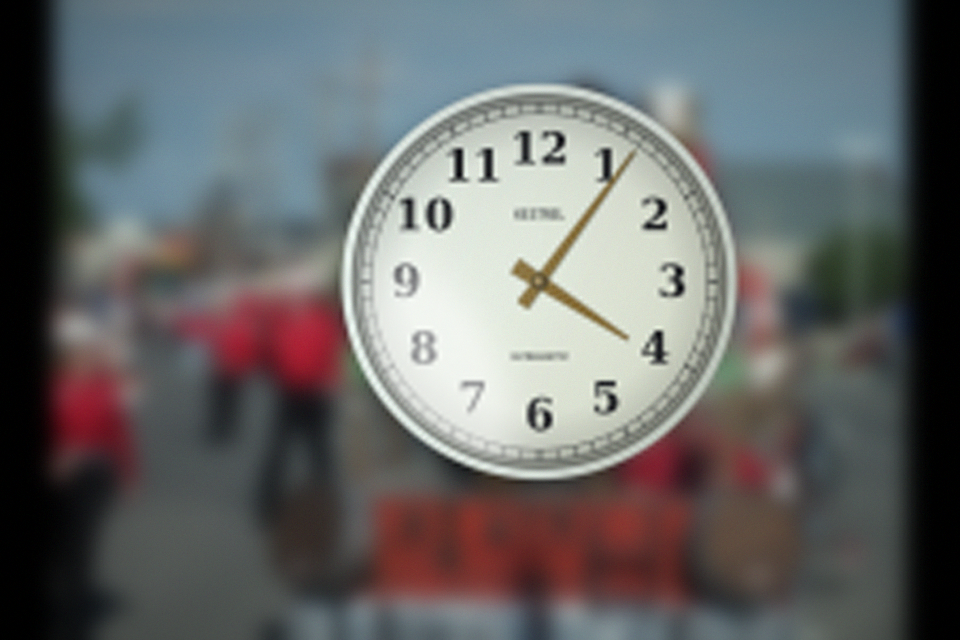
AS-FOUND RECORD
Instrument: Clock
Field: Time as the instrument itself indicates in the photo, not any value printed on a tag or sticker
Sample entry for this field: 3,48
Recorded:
4,06
